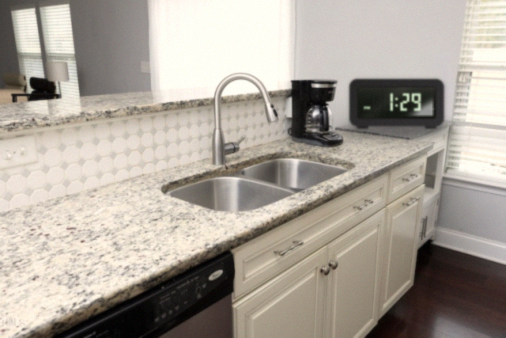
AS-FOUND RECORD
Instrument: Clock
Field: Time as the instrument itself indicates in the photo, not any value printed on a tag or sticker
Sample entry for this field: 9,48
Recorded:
1,29
